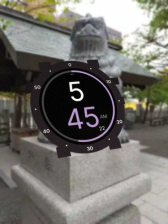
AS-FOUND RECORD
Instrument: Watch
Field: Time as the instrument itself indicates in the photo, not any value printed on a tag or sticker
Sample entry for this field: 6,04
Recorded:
5,45
